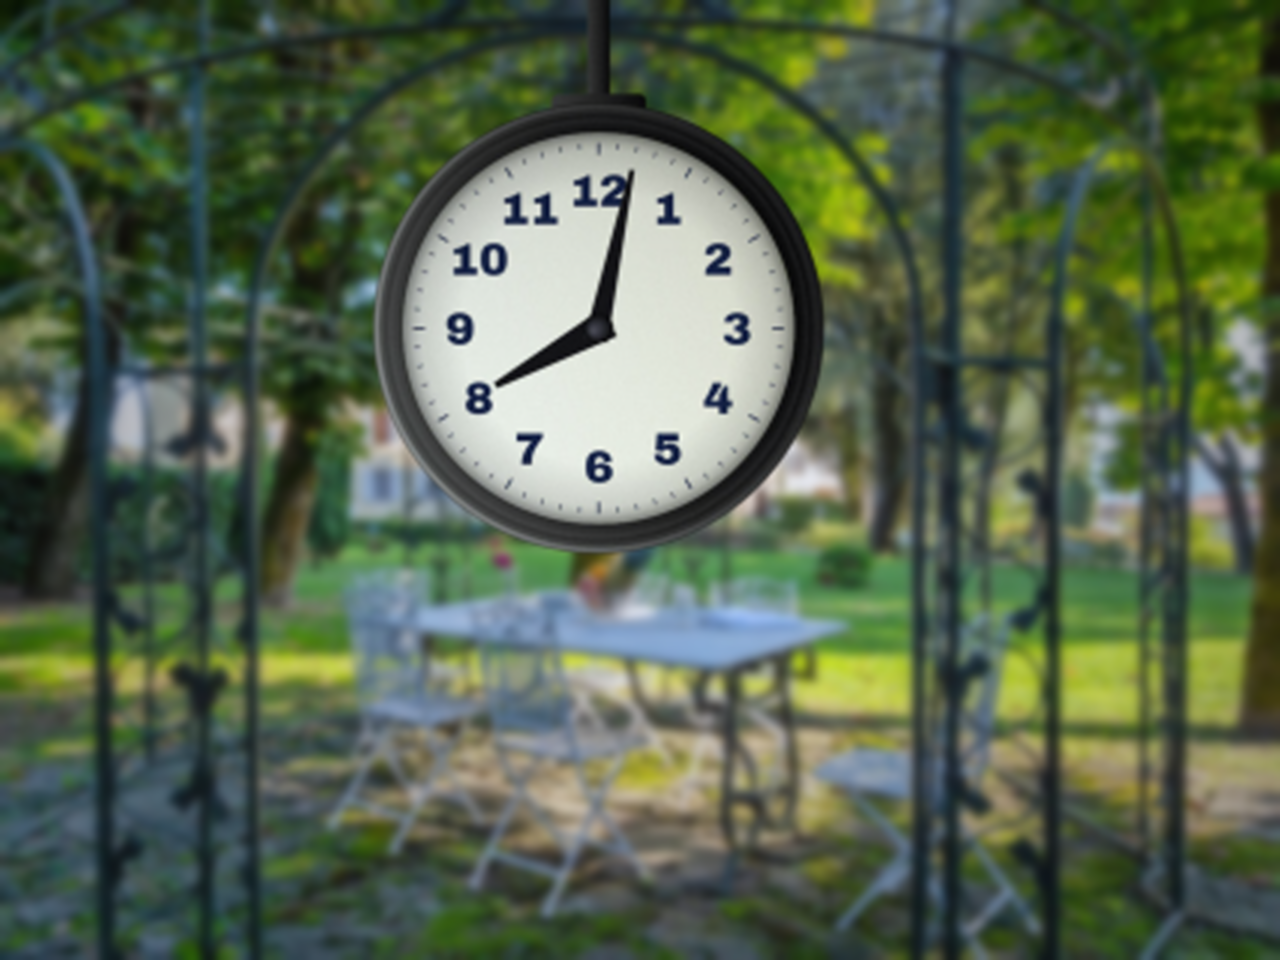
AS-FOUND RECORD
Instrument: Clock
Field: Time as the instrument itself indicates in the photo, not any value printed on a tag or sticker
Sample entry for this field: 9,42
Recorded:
8,02
